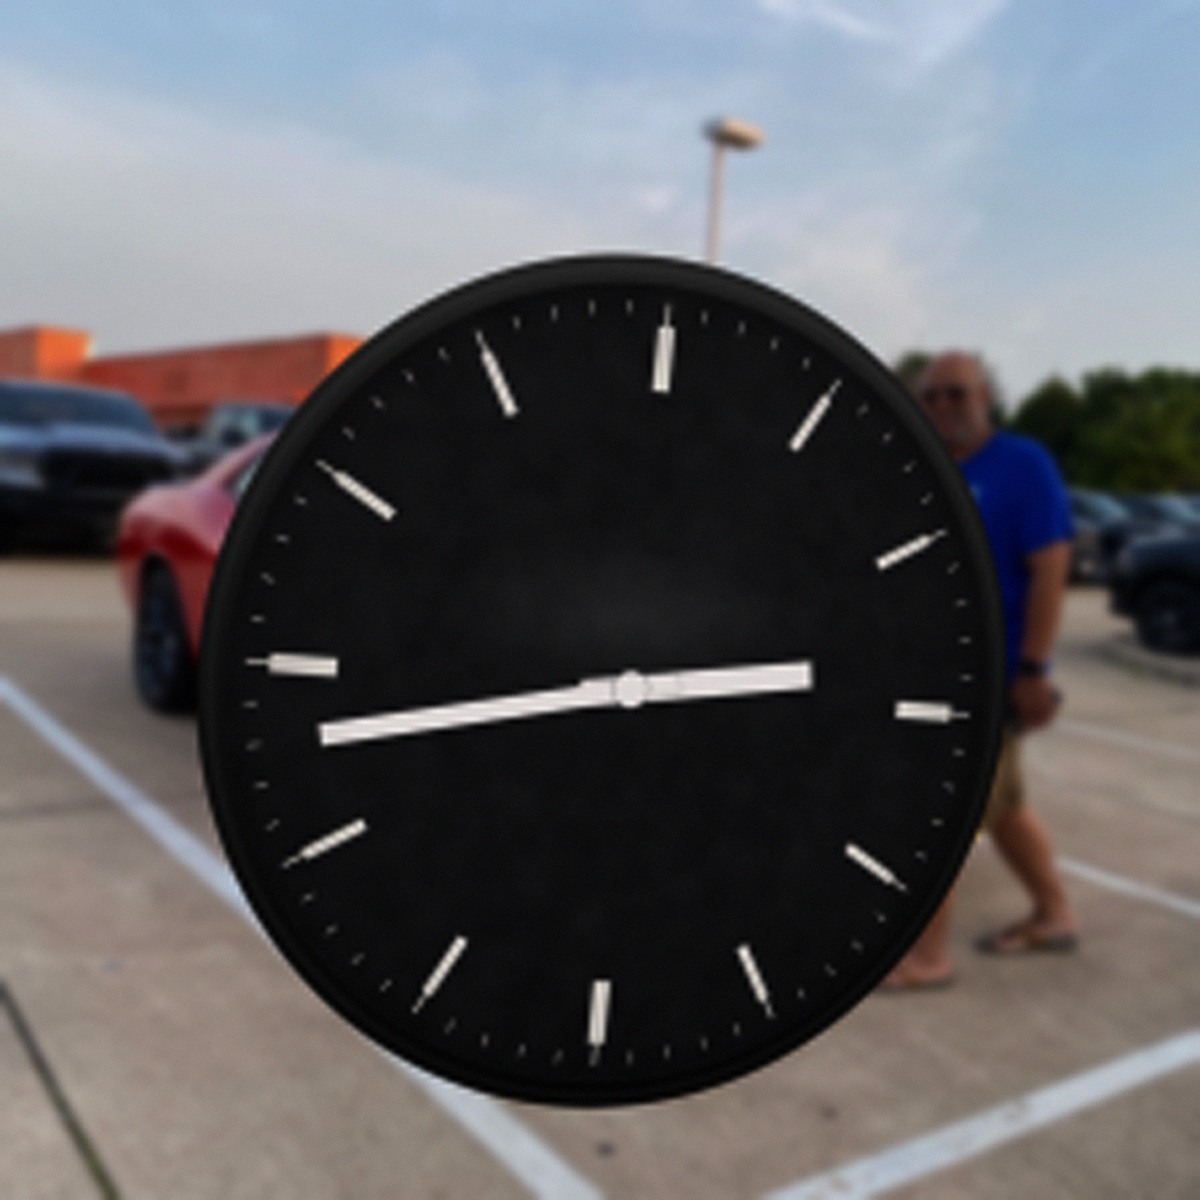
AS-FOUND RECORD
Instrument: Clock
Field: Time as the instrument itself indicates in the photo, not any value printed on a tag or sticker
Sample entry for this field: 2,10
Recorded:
2,43
